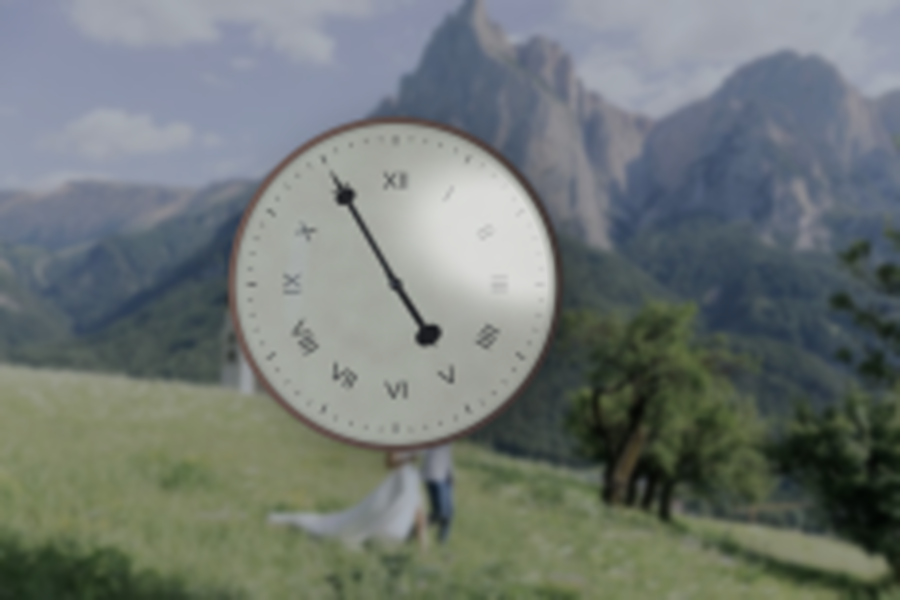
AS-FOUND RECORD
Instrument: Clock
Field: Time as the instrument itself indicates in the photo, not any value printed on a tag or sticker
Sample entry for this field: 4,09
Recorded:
4,55
